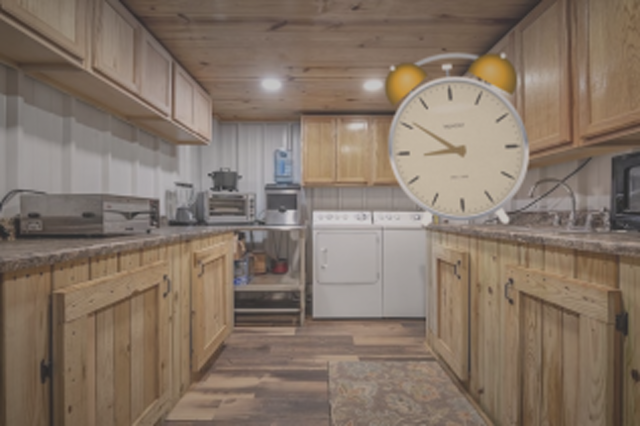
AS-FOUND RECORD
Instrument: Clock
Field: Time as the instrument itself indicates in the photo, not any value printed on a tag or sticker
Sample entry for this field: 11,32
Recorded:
8,51
